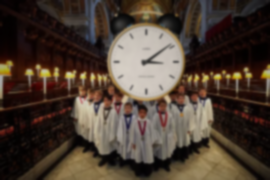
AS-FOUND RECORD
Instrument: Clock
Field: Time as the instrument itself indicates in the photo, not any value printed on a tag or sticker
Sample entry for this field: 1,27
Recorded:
3,09
